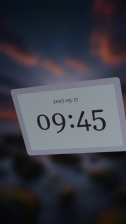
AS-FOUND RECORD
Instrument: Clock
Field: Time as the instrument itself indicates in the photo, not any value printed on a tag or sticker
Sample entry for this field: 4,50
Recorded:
9,45
